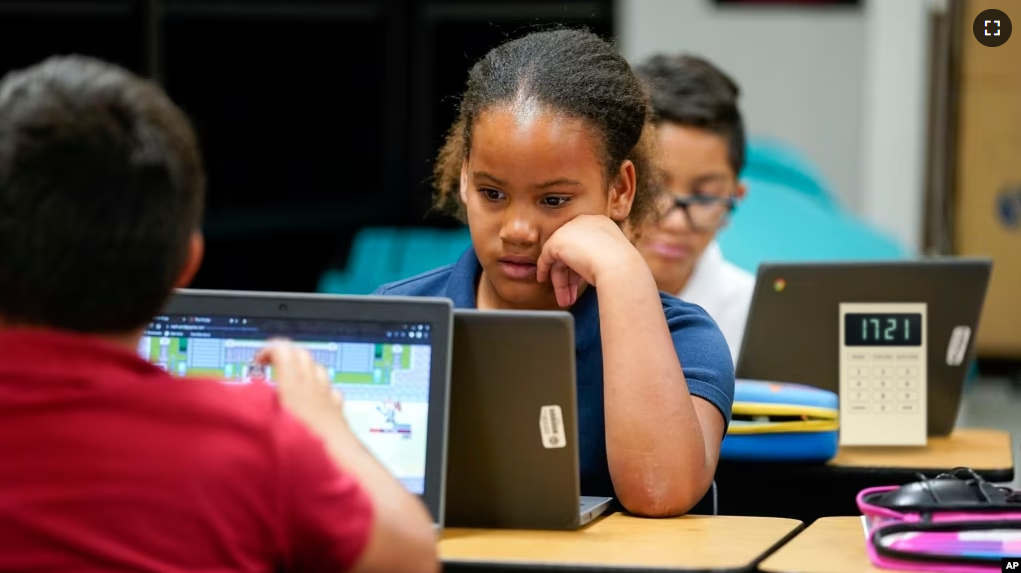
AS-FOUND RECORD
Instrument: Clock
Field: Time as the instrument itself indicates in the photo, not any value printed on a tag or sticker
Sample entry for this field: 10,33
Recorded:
17,21
